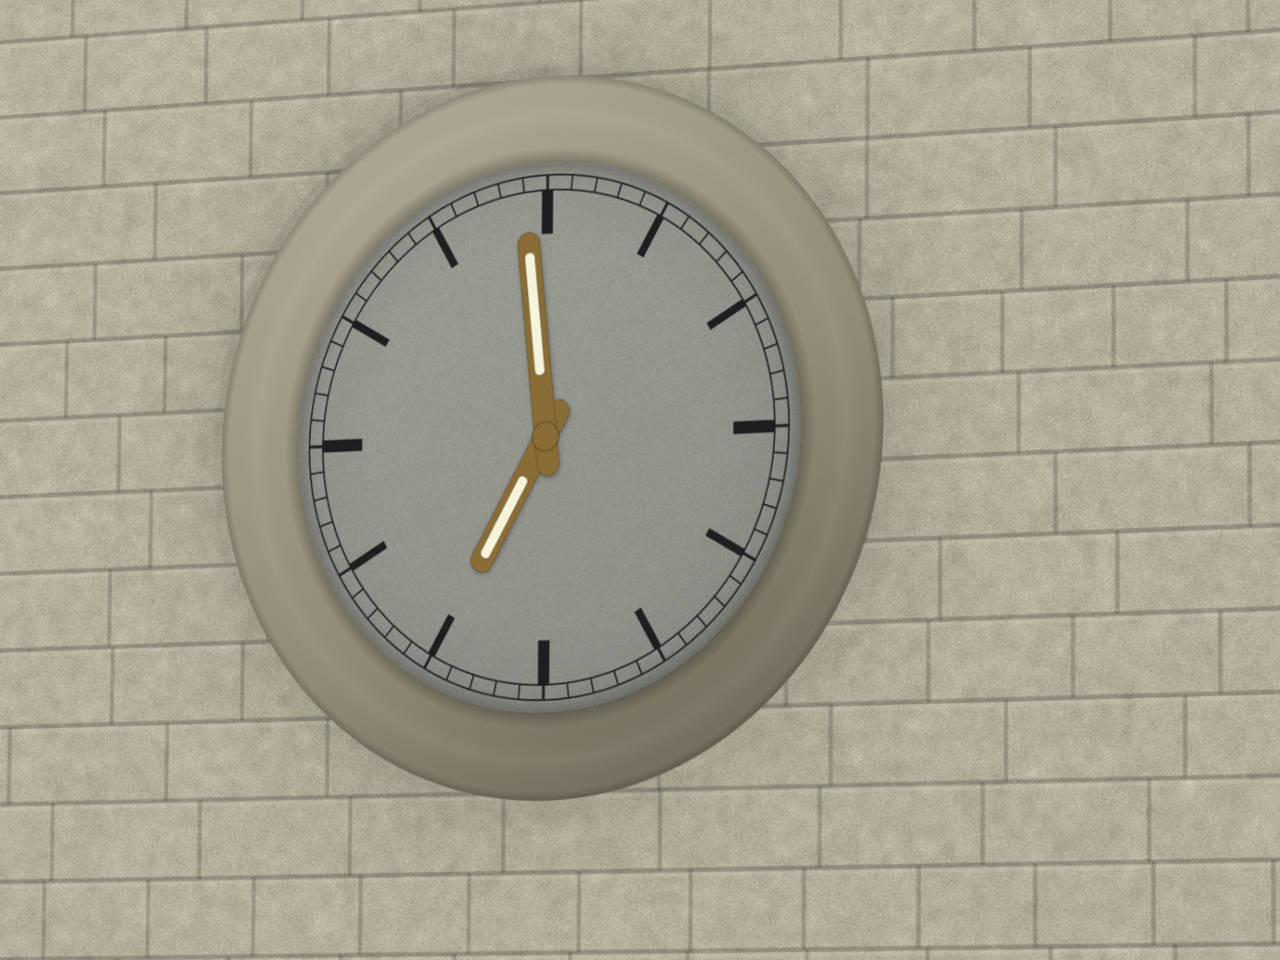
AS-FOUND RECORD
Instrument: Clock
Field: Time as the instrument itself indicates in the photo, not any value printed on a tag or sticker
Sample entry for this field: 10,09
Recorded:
6,59
